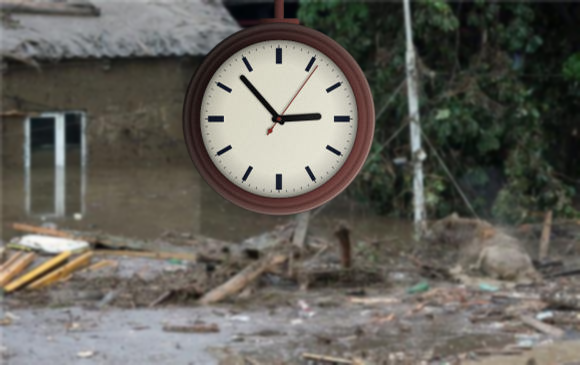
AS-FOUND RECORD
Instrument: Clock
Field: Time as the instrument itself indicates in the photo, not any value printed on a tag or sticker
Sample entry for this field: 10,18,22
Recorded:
2,53,06
